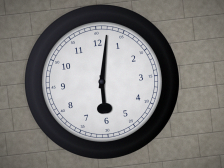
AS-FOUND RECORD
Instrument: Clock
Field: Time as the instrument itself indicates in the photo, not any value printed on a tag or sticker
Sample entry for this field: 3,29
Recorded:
6,02
